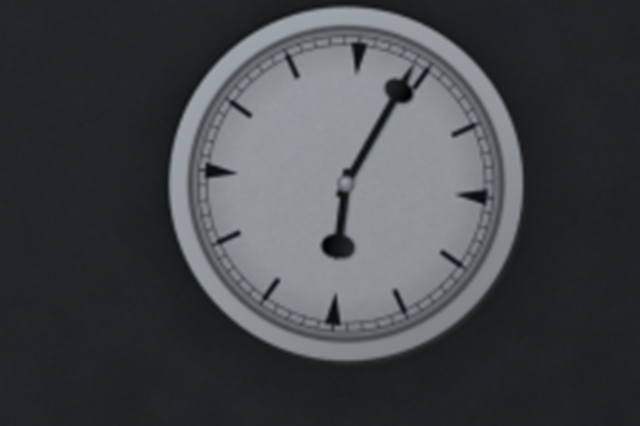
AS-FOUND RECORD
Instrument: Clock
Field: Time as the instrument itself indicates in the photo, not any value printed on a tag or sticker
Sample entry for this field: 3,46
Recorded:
6,04
